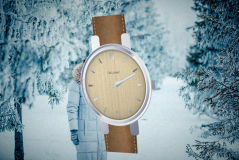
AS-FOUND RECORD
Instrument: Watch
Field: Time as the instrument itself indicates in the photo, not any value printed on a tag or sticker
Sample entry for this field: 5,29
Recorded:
2,11
